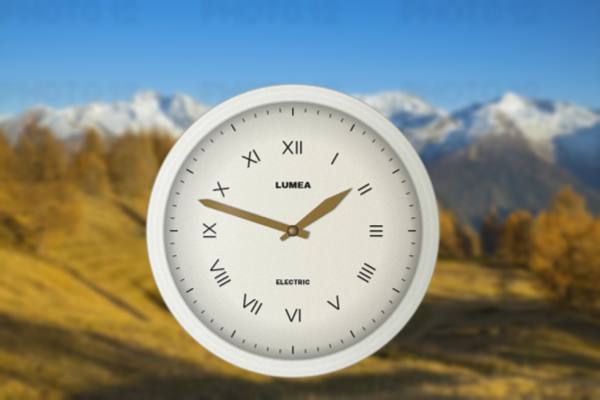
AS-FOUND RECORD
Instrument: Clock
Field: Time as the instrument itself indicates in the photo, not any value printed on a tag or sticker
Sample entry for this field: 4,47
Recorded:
1,48
